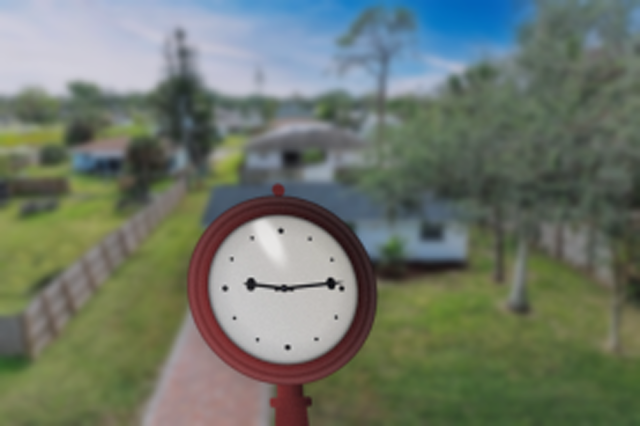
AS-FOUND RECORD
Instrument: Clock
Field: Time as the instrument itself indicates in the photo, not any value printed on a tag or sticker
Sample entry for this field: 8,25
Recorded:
9,14
